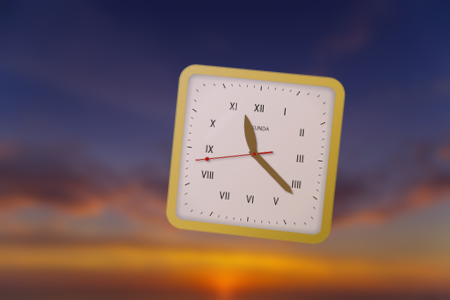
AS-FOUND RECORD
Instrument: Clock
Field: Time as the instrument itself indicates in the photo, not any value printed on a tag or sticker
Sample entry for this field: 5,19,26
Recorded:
11,21,43
